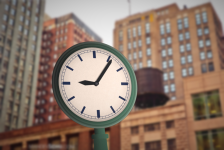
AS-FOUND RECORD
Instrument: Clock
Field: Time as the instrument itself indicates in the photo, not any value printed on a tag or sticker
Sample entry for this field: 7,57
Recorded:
9,06
